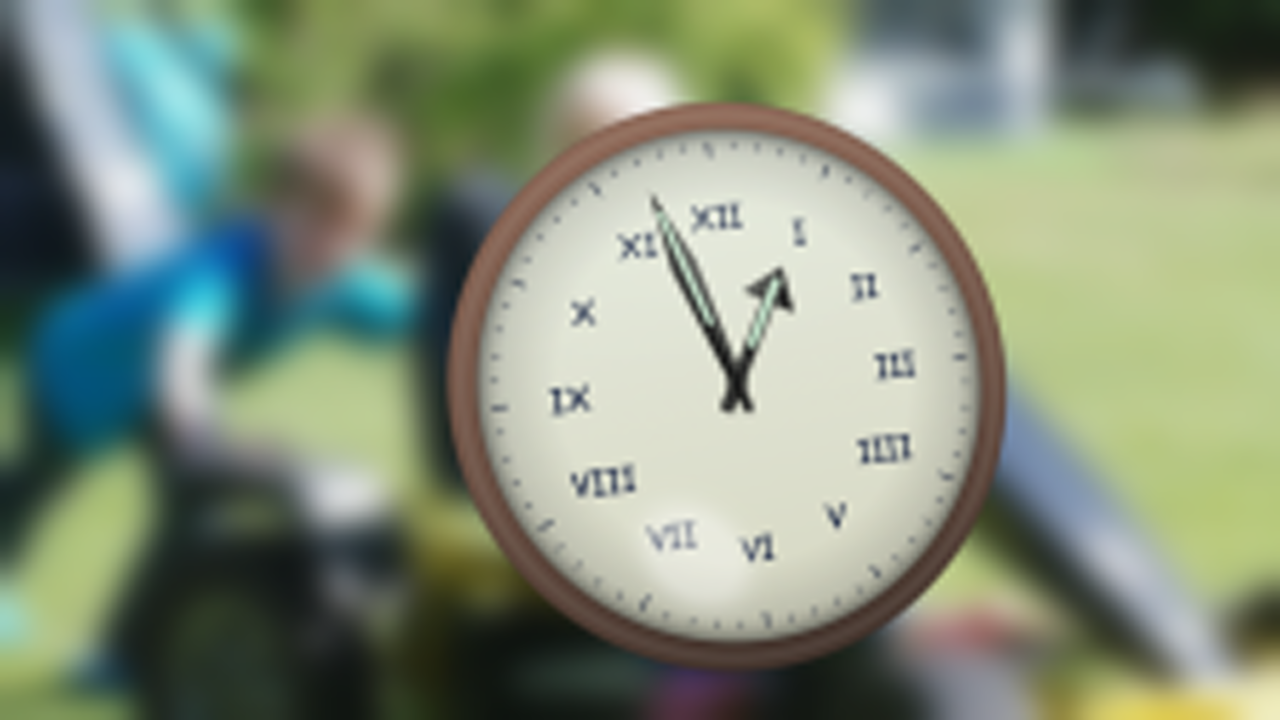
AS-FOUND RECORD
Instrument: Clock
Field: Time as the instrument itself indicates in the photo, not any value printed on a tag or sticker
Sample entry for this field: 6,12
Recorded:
12,57
